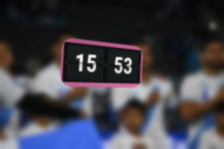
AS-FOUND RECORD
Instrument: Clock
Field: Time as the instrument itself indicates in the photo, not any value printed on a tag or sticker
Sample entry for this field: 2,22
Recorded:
15,53
